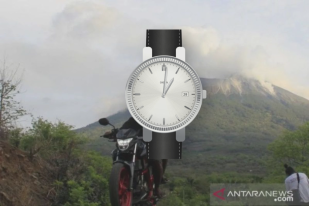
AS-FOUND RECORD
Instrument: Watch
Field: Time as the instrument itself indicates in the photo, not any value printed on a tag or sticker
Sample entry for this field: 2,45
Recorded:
1,01
